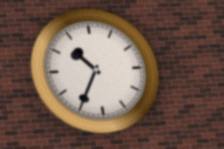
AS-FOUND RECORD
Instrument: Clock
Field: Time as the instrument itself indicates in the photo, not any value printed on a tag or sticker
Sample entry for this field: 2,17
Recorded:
10,35
